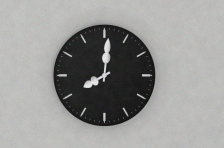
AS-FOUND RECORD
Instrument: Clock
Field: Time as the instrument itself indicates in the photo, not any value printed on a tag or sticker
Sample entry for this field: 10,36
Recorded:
8,01
